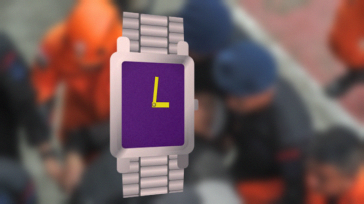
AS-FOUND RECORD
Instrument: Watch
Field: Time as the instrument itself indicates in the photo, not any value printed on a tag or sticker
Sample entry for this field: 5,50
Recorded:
3,01
